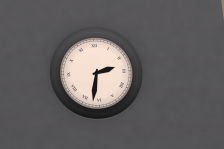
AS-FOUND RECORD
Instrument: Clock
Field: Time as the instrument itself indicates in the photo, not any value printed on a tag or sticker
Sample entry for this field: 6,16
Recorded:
2,32
